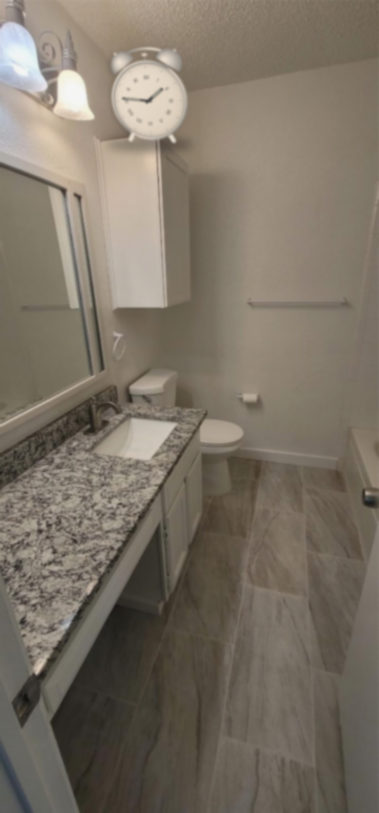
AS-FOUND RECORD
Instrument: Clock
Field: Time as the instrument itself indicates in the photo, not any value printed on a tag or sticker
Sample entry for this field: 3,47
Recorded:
1,46
